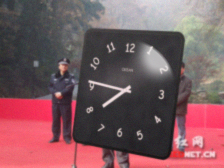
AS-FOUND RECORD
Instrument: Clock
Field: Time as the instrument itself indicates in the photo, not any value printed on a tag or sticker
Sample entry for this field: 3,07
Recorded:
7,46
